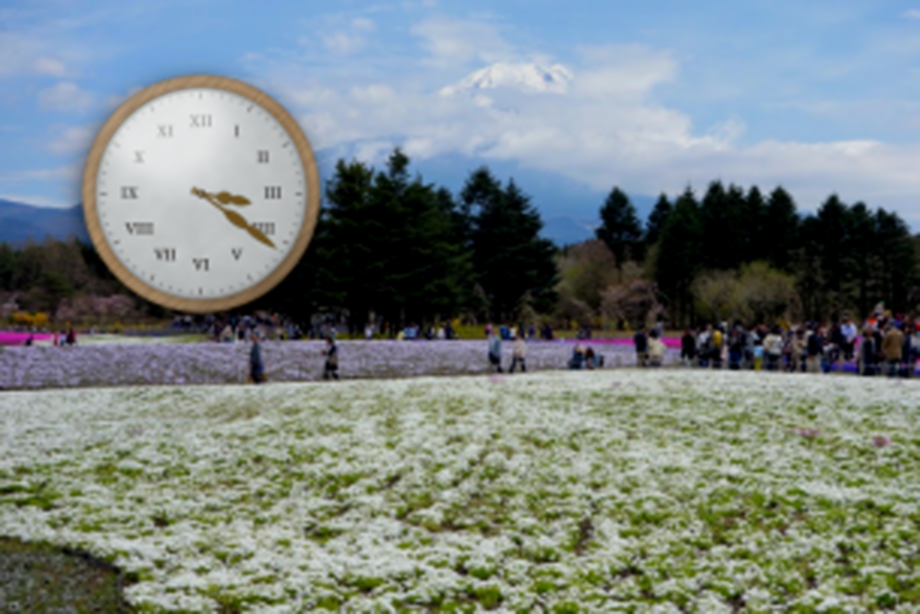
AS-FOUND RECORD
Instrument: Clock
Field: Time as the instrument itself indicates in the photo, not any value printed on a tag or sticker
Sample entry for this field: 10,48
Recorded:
3,21
